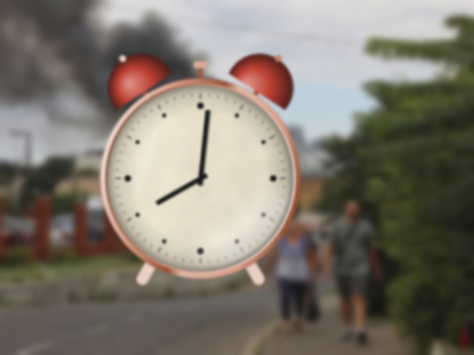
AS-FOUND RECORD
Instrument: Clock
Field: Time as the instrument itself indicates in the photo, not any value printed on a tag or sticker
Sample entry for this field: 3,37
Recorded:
8,01
